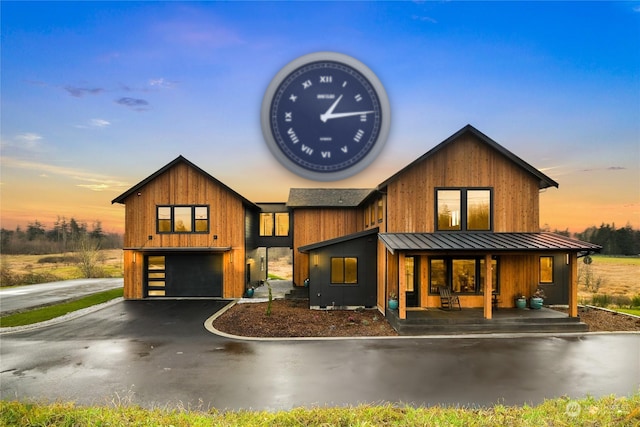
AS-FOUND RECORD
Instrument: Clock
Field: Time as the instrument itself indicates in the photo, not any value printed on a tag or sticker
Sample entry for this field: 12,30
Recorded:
1,14
